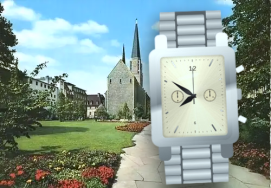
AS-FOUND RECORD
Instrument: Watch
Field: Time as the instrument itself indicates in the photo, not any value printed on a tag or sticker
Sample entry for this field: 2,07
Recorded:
7,51
